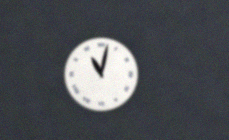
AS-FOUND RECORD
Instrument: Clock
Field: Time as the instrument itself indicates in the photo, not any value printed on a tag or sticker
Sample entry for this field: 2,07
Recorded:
11,02
